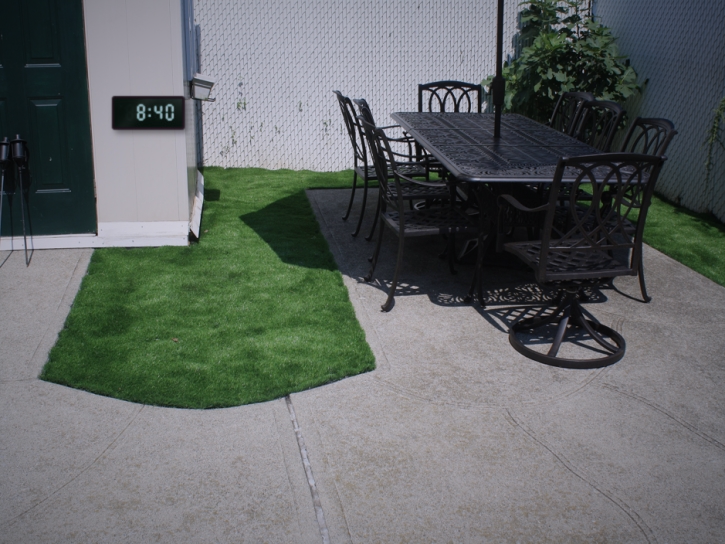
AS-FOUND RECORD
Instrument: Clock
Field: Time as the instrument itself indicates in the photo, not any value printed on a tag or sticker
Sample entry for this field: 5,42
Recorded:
8,40
